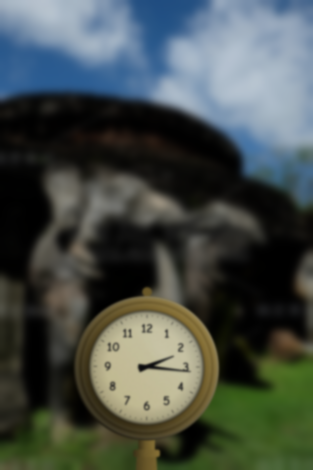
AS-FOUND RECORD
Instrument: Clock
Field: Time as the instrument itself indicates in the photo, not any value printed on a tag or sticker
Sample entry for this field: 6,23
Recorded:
2,16
